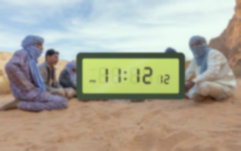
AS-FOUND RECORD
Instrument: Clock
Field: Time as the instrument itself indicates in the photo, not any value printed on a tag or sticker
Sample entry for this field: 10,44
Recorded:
11,12
